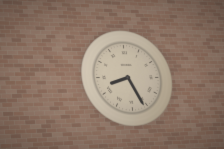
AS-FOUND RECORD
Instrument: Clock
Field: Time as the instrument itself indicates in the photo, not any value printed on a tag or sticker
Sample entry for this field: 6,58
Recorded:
8,26
